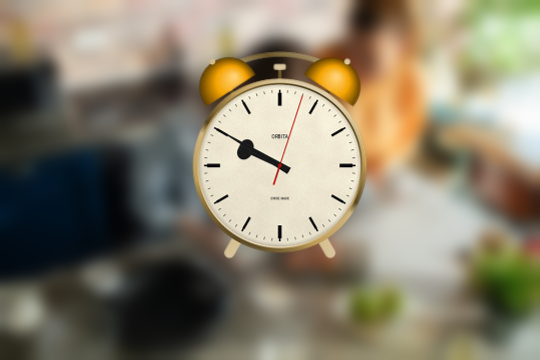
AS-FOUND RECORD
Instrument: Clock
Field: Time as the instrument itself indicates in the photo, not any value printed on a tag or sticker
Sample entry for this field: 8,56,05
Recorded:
9,50,03
